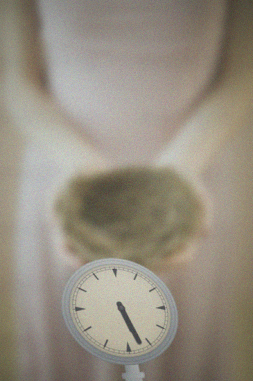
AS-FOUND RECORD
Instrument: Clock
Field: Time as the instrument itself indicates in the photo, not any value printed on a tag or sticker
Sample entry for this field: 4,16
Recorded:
5,27
